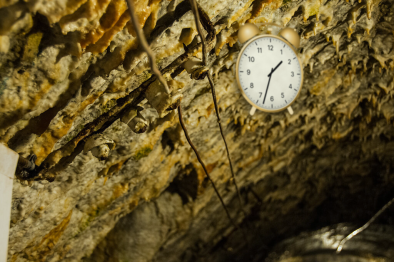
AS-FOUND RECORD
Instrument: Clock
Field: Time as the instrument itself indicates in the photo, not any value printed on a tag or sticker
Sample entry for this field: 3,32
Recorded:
1,33
